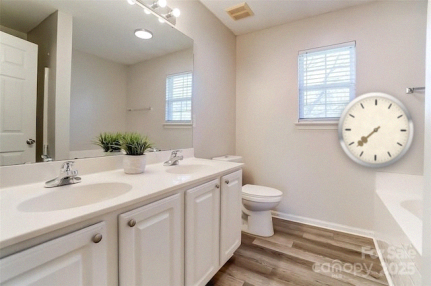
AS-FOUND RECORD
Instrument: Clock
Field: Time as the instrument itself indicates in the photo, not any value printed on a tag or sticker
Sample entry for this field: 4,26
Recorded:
7,38
